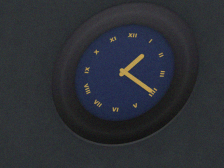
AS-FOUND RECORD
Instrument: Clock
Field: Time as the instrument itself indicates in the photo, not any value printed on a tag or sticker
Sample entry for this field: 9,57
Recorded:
1,20
